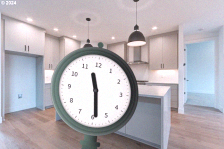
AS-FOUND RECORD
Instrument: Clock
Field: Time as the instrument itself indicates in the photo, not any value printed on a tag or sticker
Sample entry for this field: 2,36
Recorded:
11,29
